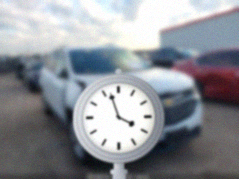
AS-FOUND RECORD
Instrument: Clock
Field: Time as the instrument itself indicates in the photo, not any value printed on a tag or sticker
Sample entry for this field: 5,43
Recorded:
3,57
